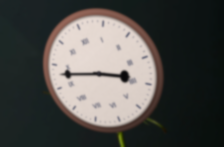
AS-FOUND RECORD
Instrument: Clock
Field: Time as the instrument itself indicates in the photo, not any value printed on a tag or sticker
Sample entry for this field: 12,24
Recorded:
3,48
